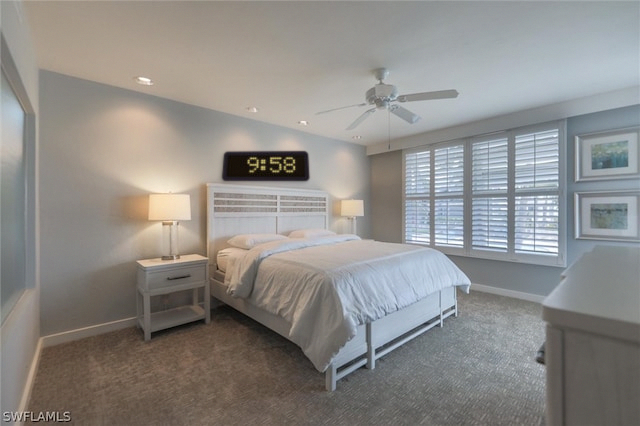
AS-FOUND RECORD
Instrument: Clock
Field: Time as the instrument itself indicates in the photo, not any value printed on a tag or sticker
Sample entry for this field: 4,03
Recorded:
9,58
